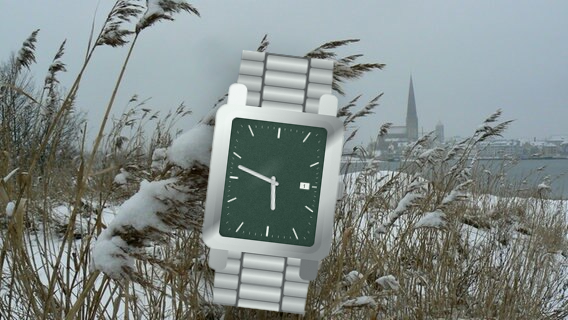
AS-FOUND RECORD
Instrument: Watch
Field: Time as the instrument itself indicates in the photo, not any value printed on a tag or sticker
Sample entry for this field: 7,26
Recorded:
5,48
